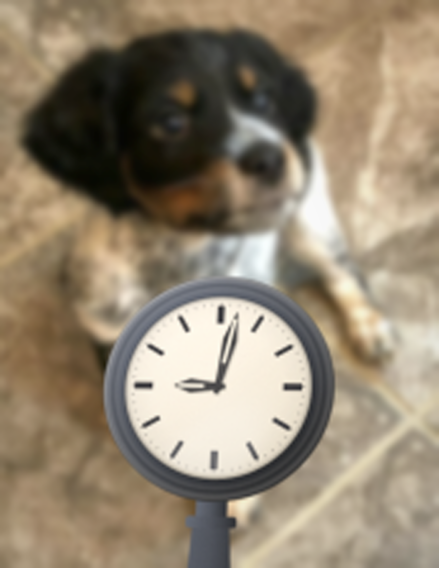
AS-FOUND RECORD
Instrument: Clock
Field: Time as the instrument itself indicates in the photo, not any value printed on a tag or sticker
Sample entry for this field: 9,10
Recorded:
9,02
